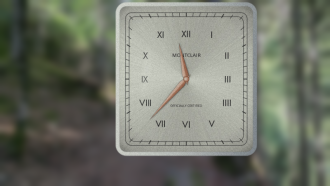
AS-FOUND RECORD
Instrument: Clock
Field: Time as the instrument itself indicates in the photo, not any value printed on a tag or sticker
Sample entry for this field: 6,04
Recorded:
11,37
